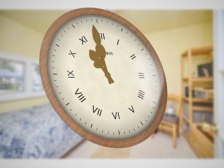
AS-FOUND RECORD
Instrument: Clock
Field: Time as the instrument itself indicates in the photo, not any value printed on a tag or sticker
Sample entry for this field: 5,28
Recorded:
10,59
